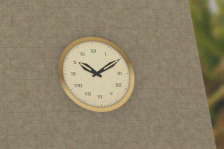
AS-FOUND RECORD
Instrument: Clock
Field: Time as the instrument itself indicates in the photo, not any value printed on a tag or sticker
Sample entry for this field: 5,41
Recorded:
10,10
